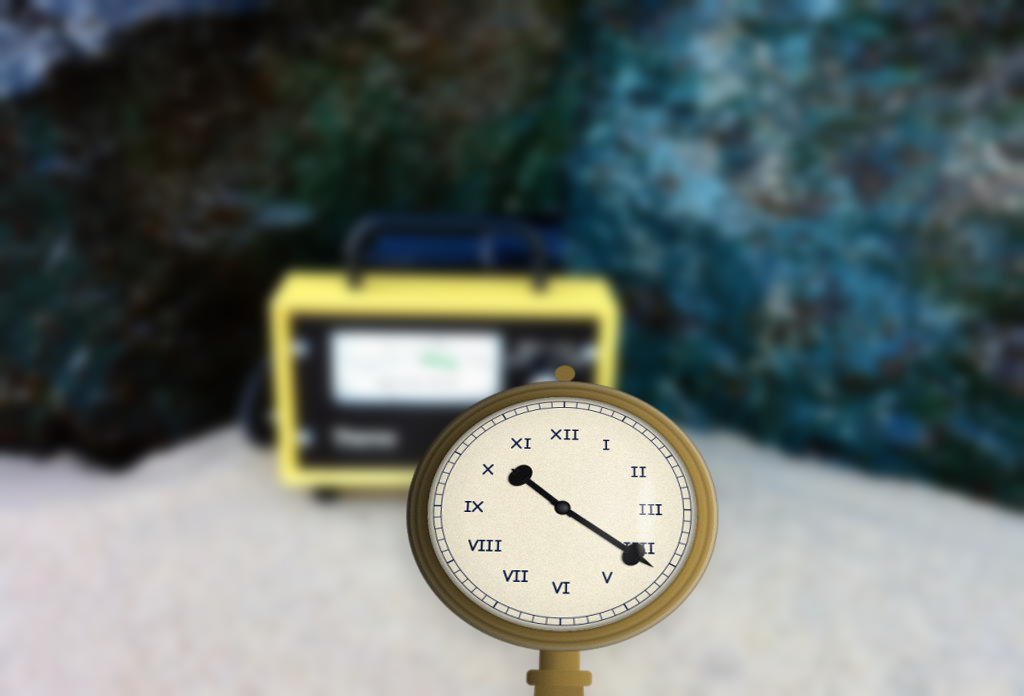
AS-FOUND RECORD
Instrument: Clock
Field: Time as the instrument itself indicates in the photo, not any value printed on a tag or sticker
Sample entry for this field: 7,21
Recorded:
10,21
